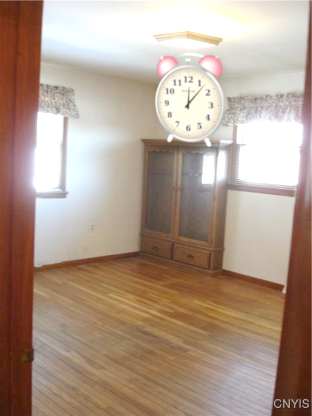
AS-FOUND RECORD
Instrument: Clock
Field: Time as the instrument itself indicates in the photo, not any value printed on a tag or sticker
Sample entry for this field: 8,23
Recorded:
12,07
